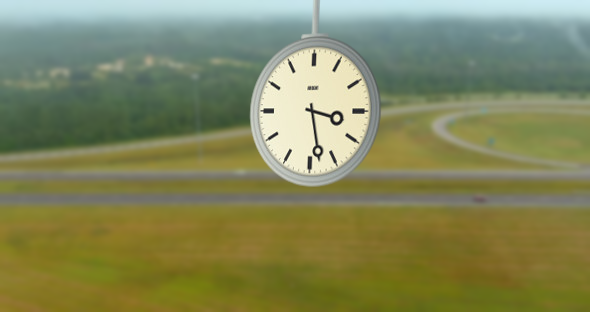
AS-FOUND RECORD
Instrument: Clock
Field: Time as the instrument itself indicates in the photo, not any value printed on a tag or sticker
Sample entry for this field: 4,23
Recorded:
3,28
